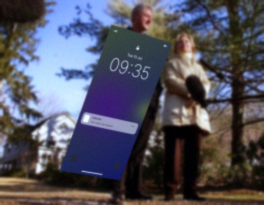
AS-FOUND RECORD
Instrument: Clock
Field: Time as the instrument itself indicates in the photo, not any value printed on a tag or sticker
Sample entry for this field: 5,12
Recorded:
9,35
